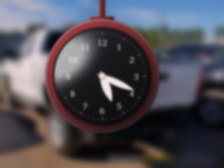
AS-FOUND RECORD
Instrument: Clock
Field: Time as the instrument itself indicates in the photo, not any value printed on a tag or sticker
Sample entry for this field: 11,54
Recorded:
5,19
